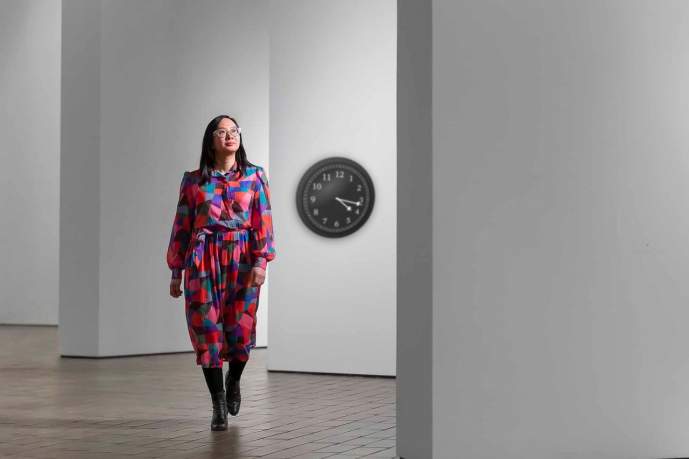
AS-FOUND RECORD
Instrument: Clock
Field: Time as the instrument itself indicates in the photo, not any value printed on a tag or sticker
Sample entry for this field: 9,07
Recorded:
4,17
